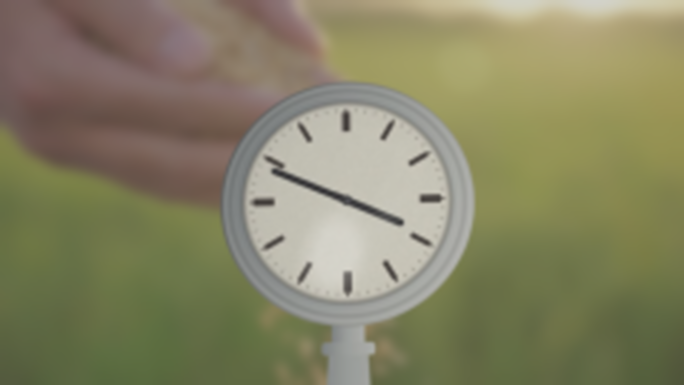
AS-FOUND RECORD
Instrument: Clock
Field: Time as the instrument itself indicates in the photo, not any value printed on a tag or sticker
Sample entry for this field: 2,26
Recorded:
3,49
